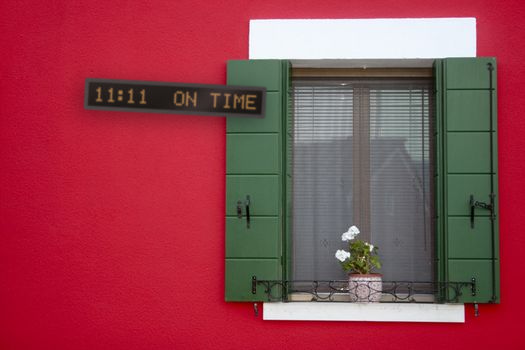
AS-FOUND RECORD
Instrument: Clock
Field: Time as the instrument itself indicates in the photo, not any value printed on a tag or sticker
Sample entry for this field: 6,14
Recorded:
11,11
